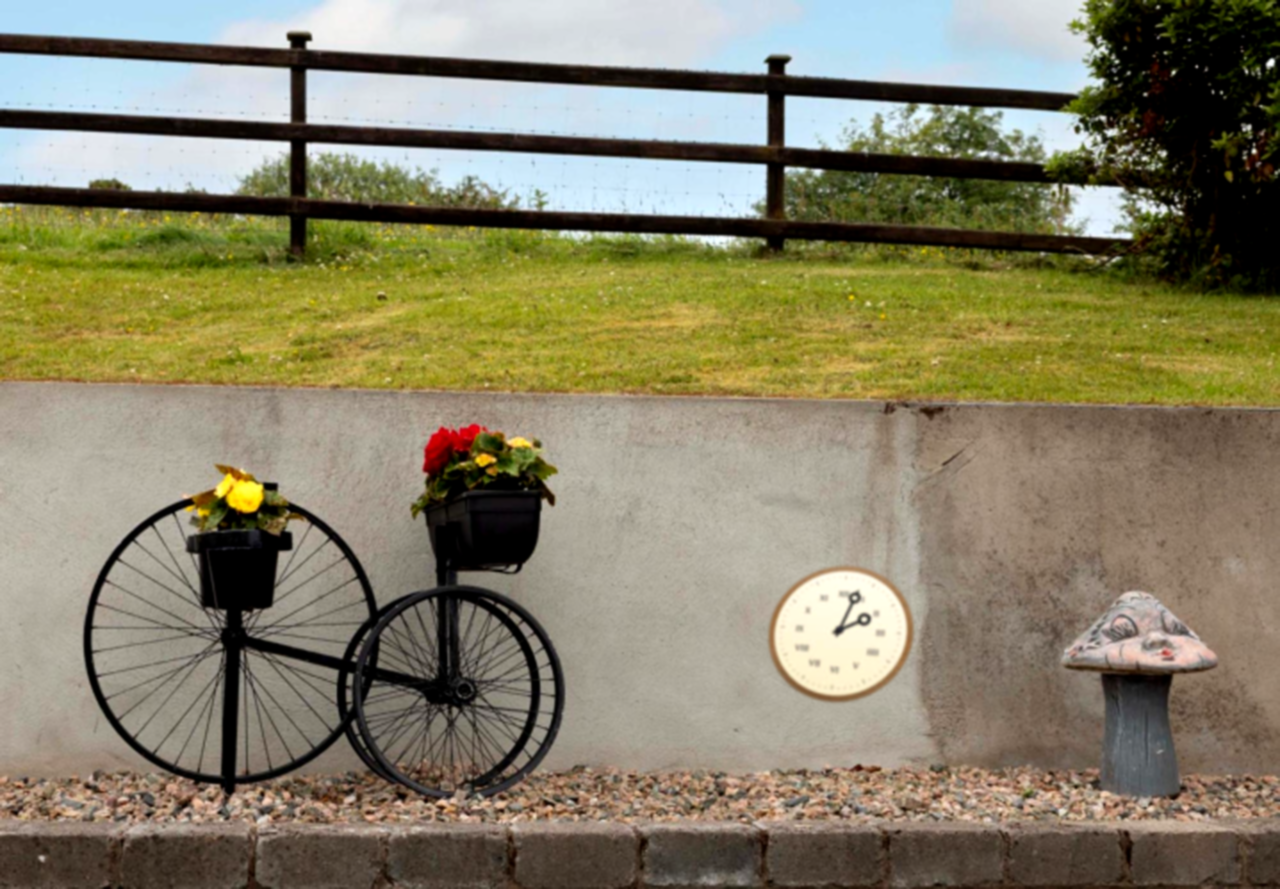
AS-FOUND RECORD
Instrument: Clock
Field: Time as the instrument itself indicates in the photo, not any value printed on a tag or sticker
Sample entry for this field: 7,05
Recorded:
2,03
